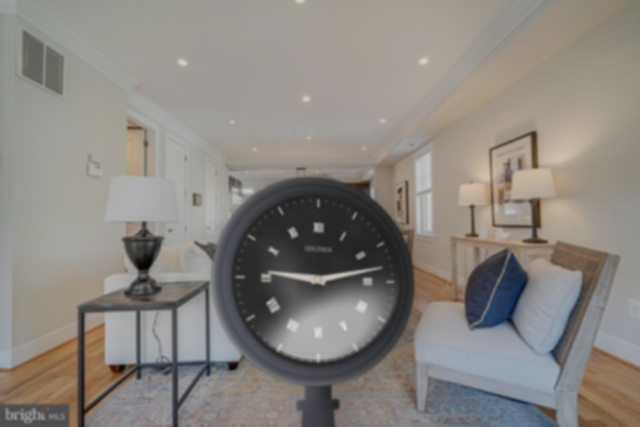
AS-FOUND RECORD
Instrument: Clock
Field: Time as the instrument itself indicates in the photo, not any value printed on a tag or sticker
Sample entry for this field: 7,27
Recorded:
9,13
